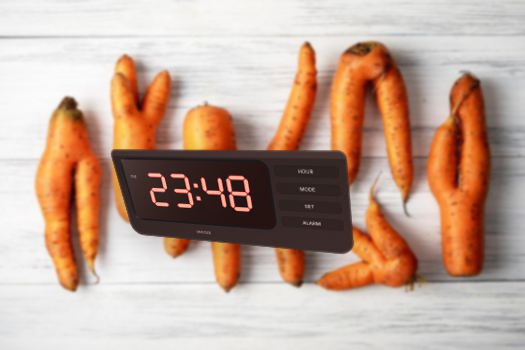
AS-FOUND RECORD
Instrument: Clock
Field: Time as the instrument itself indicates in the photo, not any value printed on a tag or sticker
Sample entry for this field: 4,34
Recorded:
23,48
